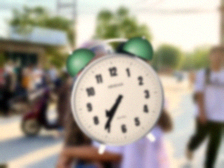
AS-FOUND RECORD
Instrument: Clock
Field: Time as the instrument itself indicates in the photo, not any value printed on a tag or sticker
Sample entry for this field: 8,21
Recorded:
7,36
